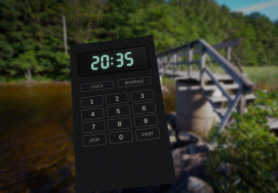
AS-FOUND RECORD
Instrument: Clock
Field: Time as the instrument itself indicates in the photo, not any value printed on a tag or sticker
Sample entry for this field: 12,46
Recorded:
20,35
